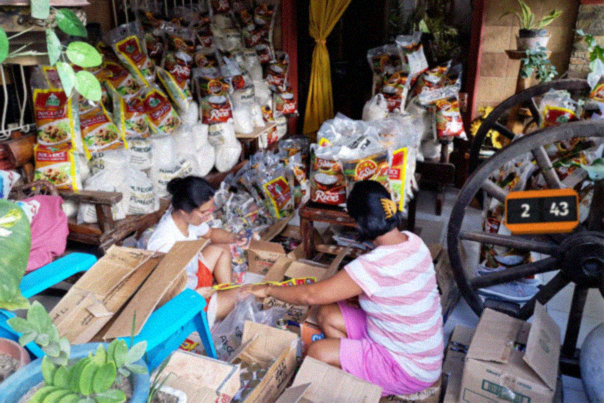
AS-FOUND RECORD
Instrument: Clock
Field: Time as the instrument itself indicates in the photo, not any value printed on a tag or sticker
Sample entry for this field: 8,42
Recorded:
2,43
